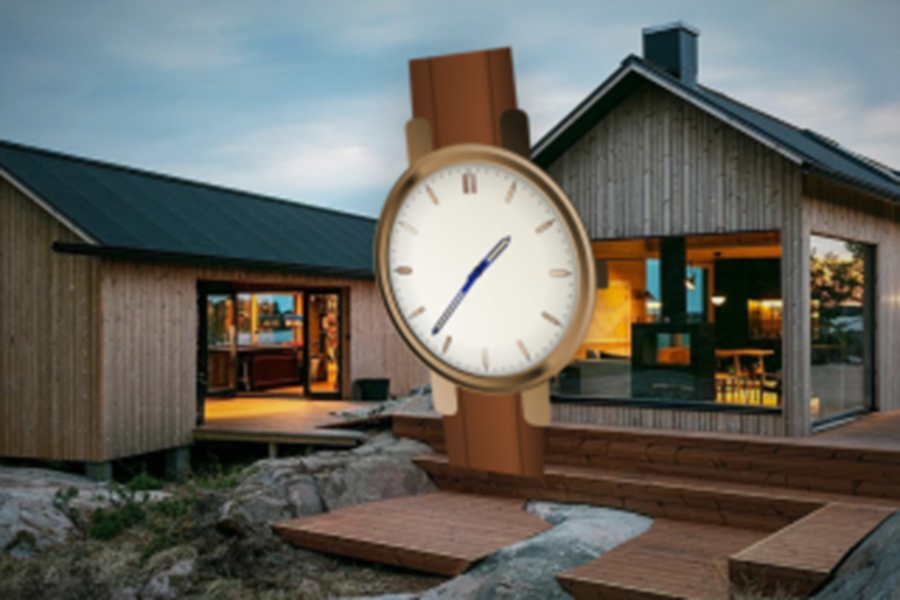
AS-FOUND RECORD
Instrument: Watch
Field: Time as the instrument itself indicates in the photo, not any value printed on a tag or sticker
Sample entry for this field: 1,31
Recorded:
1,37
